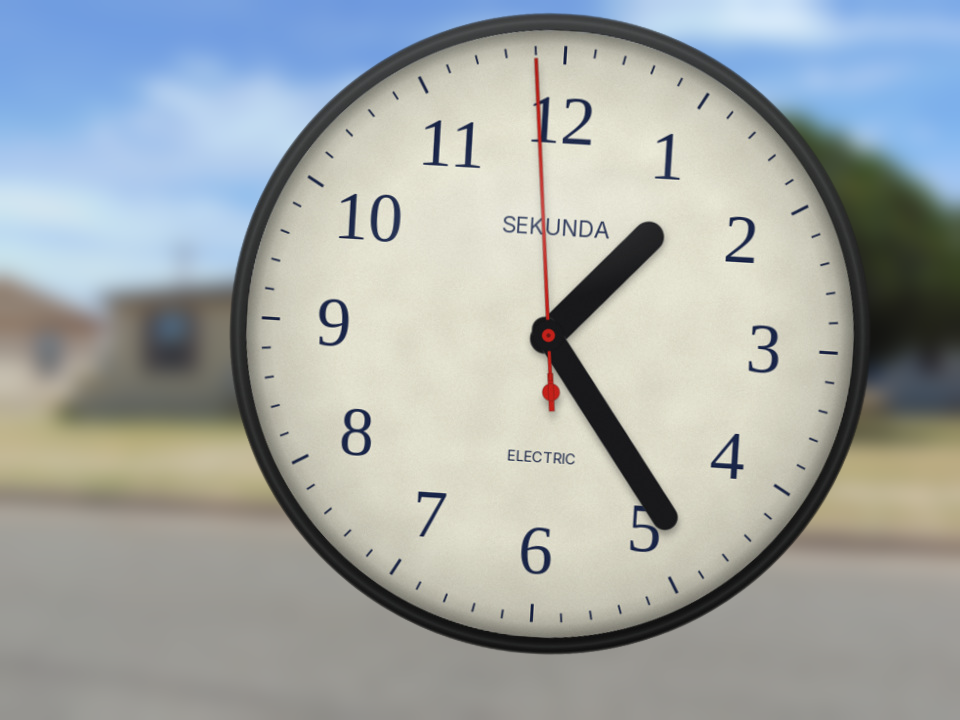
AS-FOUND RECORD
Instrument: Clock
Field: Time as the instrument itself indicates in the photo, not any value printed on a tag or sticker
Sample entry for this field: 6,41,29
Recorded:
1,23,59
